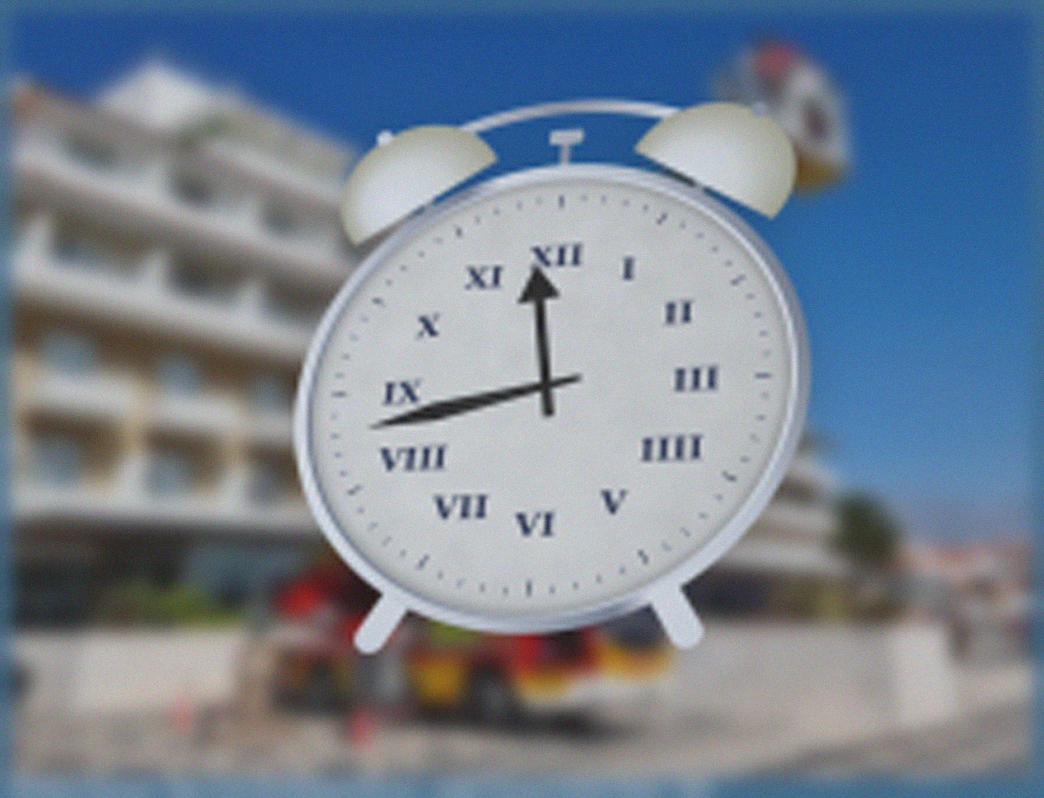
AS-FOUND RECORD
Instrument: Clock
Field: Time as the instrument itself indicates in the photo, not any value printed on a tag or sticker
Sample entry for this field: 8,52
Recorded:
11,43
